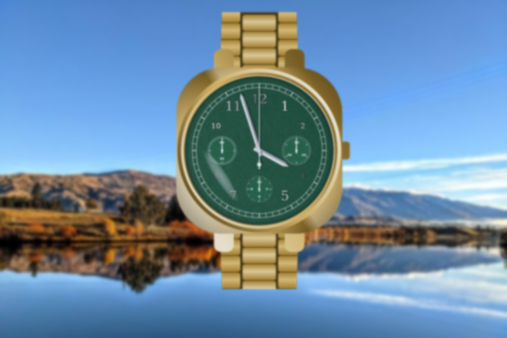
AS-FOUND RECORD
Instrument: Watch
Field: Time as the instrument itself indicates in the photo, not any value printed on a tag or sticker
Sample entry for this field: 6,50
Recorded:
3,57
